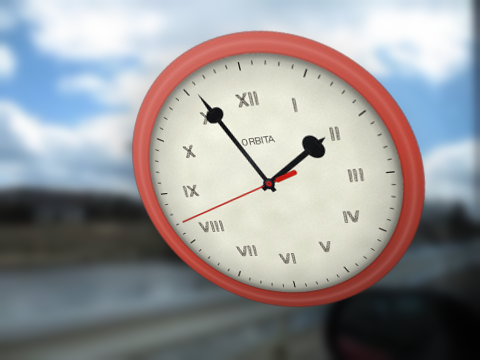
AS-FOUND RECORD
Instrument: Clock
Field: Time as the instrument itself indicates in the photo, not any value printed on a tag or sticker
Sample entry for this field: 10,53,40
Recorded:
1,55,42
